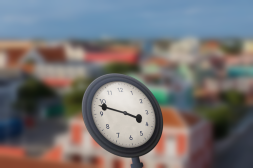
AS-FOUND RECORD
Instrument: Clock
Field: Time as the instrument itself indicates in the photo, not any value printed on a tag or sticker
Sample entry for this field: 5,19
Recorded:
3,48
